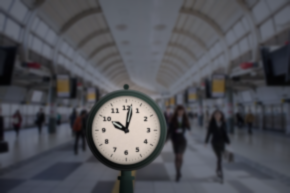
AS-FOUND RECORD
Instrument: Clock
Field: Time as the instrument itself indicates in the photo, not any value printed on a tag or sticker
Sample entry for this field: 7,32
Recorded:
10,02
